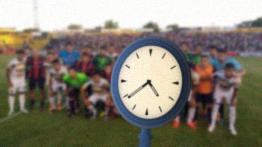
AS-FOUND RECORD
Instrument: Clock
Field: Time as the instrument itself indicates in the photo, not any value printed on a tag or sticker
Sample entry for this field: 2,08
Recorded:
4,39
